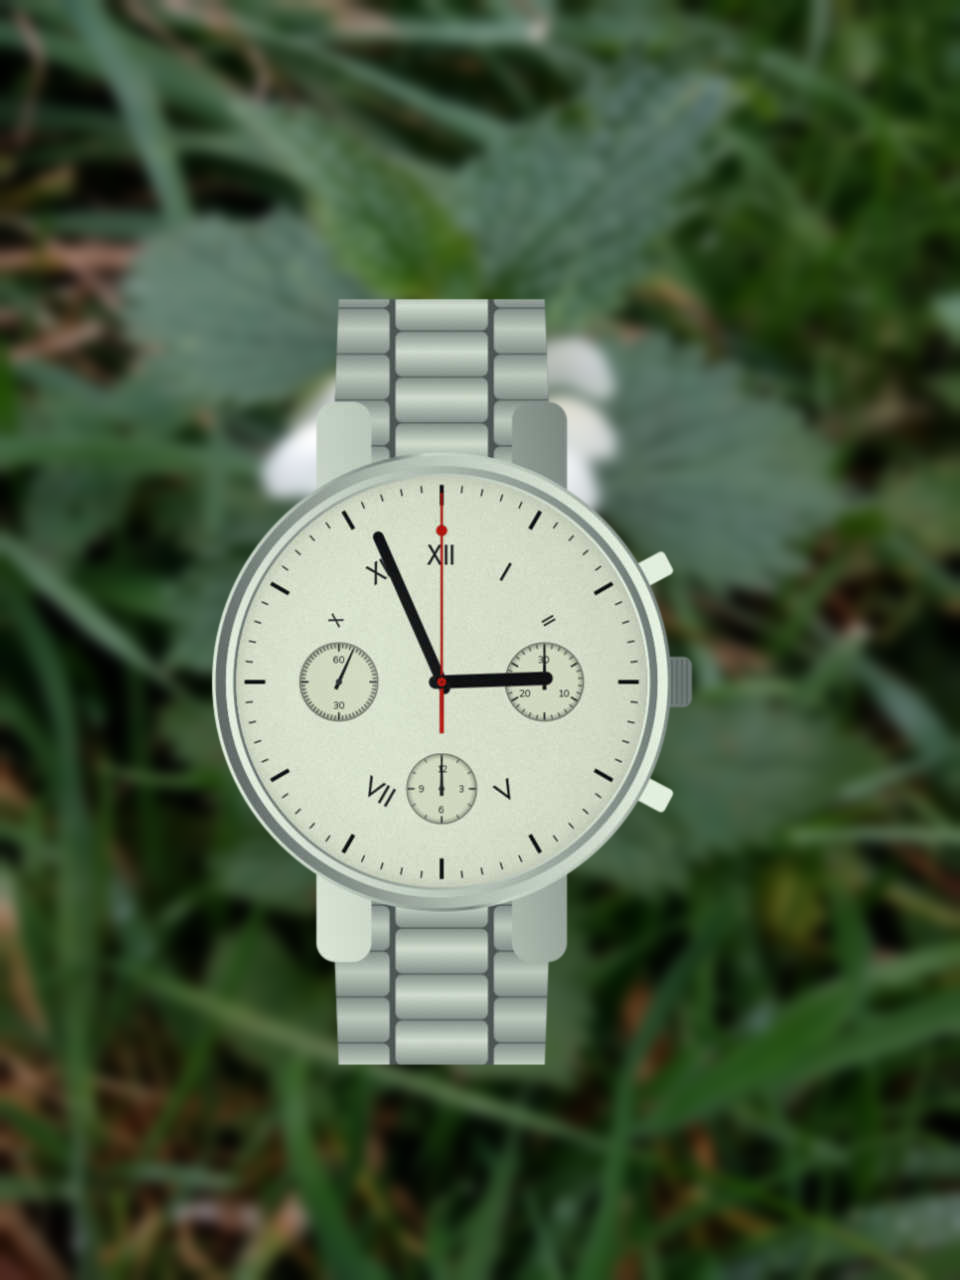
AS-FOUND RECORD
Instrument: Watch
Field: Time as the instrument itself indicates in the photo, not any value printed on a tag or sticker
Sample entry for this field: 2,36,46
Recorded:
2,56,04
